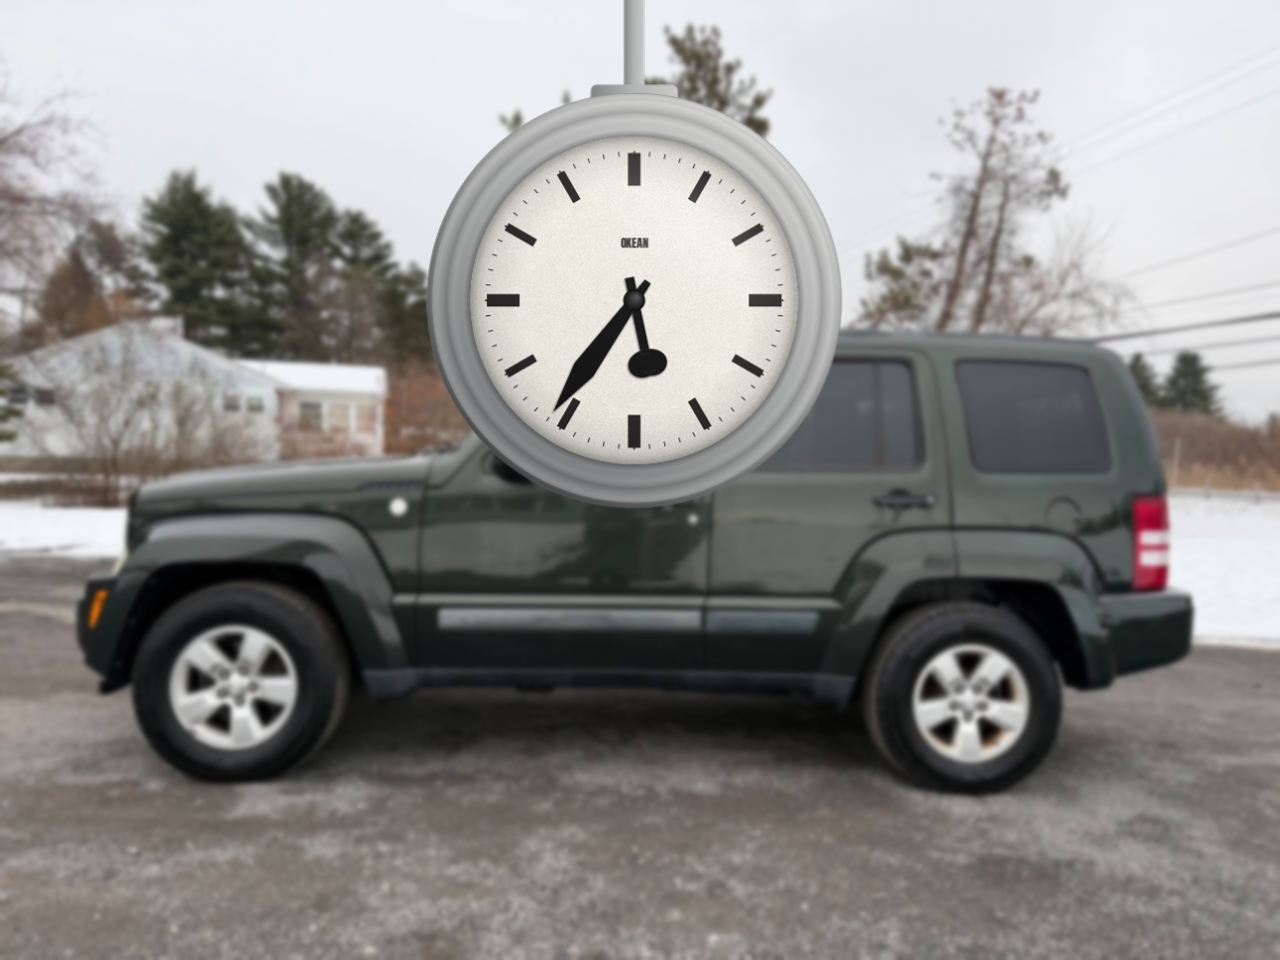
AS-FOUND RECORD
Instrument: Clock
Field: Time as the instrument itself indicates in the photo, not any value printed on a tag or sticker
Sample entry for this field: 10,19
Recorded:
5,36
